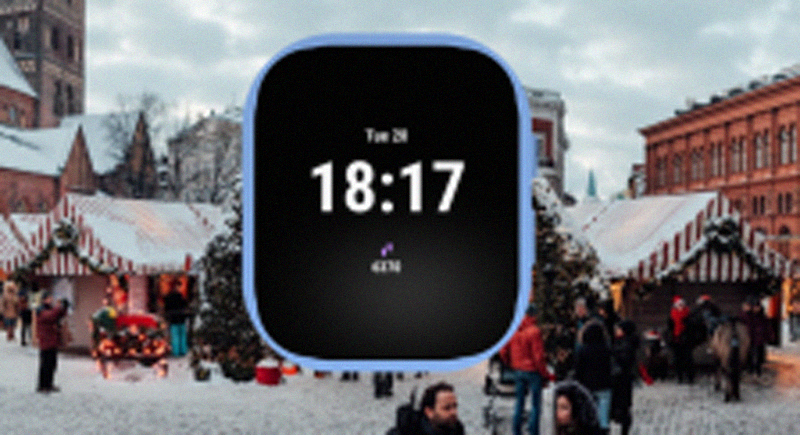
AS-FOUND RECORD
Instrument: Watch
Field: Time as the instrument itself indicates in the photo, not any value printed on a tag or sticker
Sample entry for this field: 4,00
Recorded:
18,17
